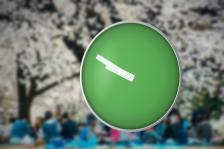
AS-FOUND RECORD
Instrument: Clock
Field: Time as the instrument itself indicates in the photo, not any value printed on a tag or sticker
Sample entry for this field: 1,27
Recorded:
9,50
